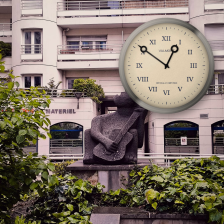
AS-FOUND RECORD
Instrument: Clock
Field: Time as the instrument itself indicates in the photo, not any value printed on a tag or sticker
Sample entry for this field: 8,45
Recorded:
12,51
